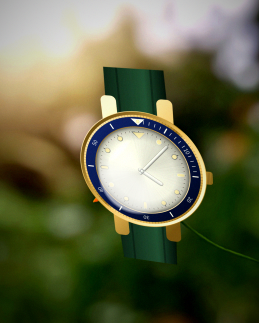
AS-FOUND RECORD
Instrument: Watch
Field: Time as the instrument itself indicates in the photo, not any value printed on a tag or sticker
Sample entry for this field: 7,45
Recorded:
4,07
